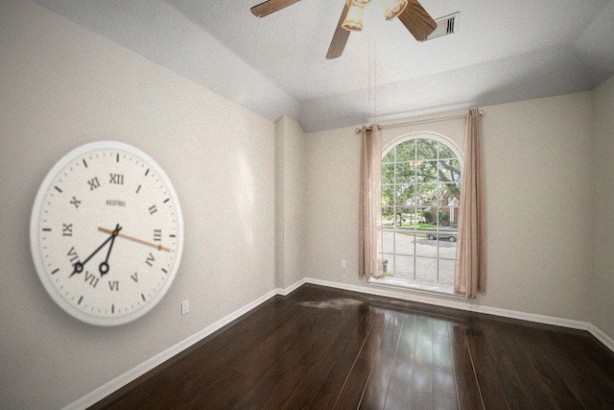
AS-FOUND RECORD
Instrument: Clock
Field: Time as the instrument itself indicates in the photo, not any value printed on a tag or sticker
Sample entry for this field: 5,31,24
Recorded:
6,38,17
